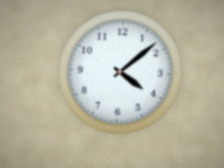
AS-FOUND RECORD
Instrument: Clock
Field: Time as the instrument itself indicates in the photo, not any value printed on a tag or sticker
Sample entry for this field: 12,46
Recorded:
4,08
